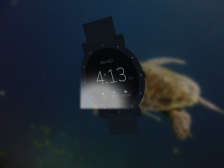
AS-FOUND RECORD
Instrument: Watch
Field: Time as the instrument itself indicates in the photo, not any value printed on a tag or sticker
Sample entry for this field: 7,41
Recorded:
4,13
